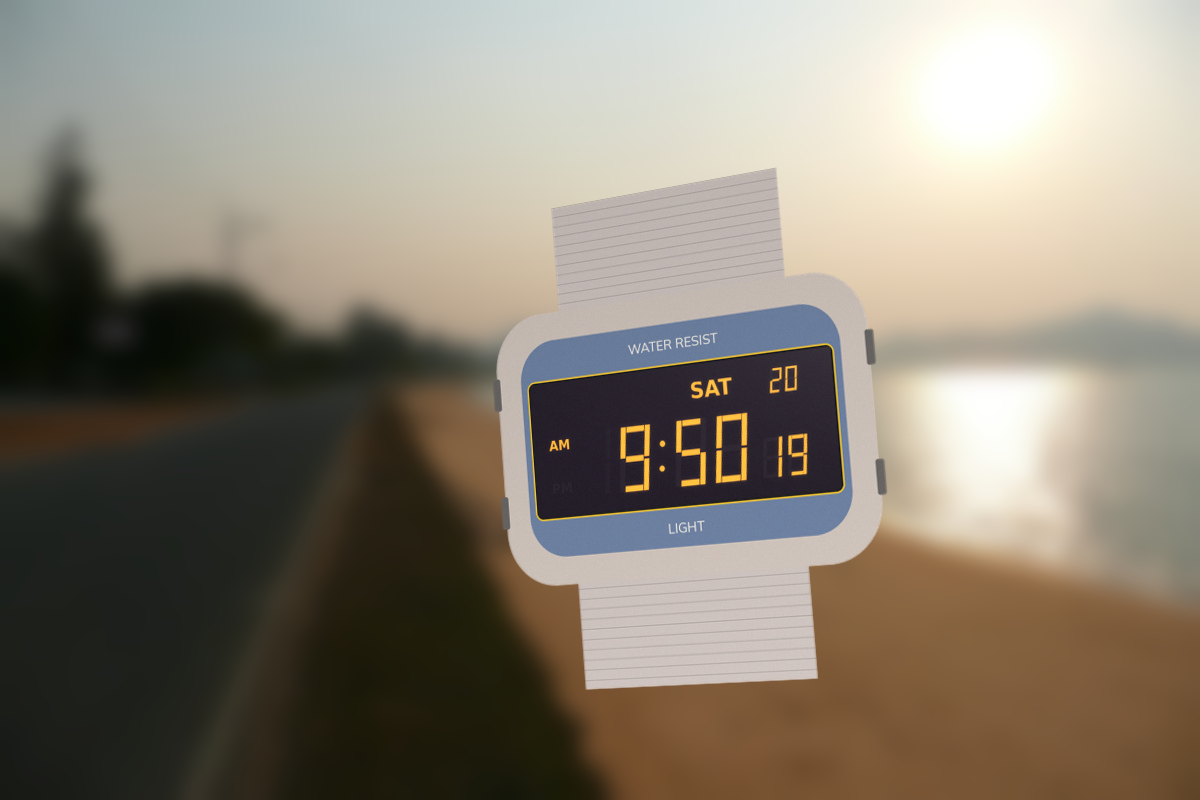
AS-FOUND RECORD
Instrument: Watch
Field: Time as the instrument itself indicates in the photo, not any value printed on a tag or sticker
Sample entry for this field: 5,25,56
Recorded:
9,50,19
